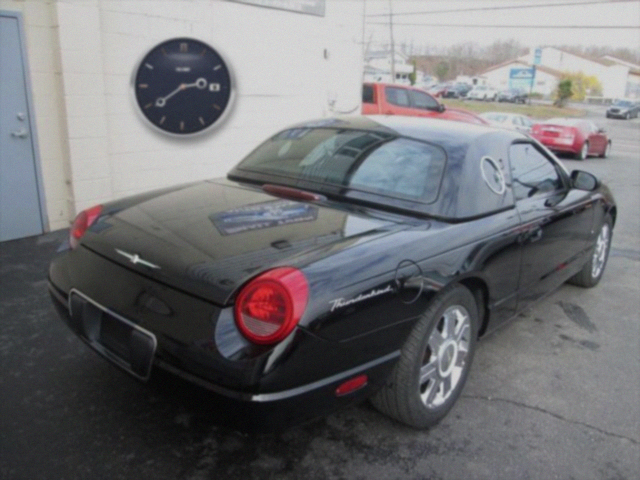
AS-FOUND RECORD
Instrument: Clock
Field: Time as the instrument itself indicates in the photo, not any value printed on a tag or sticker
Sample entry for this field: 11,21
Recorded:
2,39
